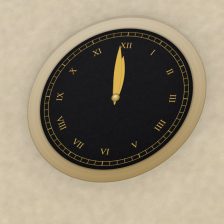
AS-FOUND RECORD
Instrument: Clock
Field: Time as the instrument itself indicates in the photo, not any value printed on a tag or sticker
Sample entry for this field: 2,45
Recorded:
11,59
